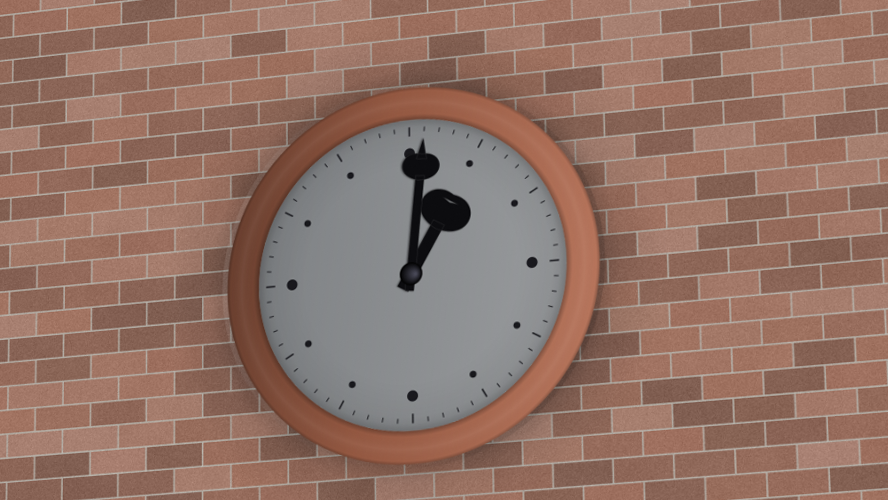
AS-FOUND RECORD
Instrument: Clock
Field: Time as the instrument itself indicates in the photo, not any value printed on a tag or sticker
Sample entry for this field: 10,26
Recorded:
1,01
